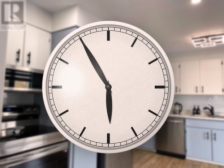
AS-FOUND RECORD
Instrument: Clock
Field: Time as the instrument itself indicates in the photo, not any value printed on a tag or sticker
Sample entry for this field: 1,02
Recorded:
5,55
